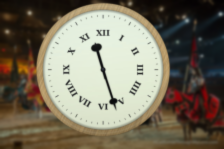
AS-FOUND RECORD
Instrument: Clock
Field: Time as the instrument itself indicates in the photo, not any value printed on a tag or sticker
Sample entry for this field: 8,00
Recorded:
11,27
